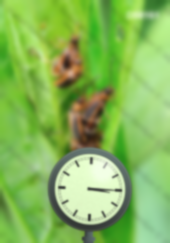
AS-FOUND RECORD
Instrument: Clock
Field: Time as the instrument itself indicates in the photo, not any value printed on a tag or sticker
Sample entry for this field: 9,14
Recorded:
3,15
